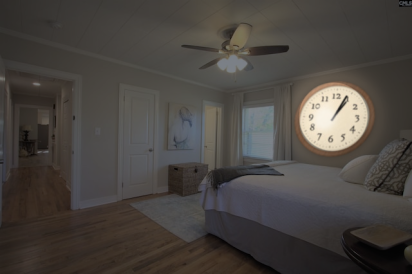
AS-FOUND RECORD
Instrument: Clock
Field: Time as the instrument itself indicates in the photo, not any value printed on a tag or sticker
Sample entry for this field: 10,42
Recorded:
1,04
